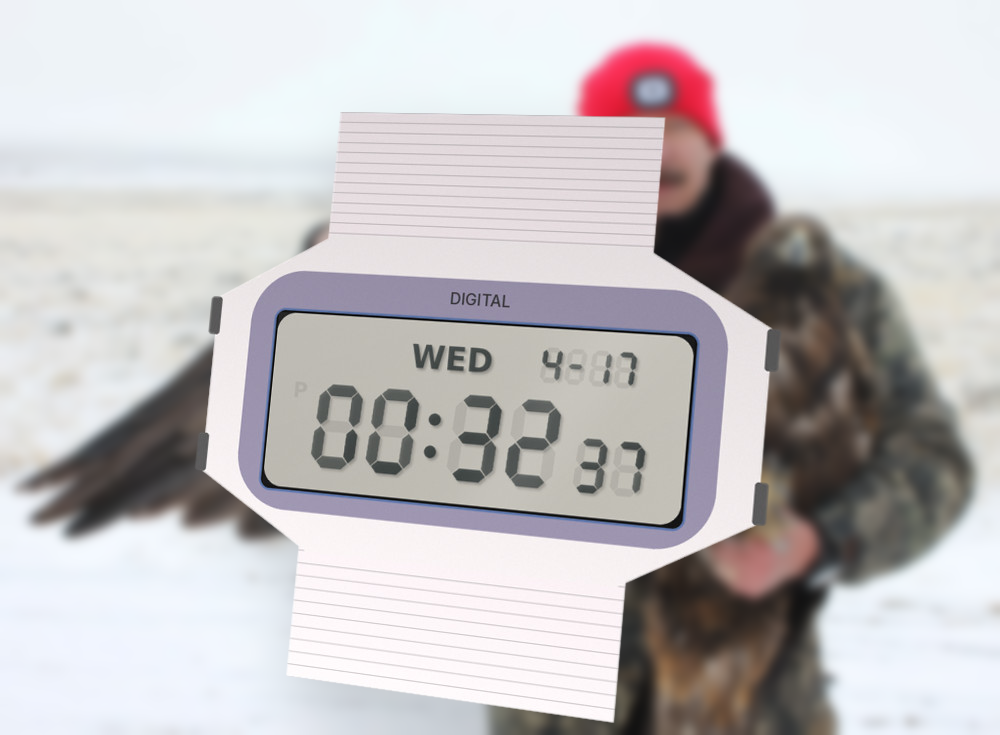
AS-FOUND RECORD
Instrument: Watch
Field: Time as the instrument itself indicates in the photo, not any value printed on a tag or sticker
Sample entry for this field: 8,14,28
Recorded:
0,32,37
